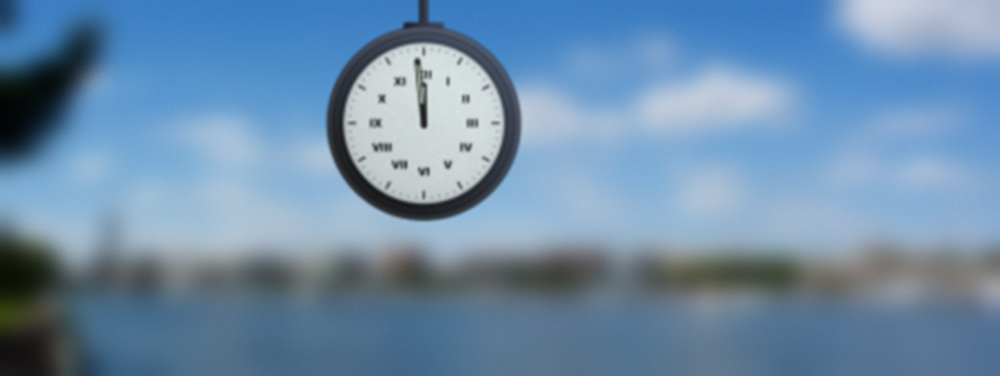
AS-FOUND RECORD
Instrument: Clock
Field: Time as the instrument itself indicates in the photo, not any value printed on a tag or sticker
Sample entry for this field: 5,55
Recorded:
11,59
